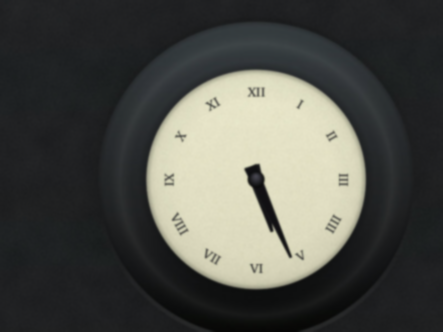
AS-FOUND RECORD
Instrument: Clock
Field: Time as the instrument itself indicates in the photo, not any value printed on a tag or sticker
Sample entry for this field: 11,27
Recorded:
5,26
